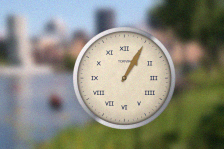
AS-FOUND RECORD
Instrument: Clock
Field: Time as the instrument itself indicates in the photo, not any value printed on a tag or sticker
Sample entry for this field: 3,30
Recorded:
1,05
